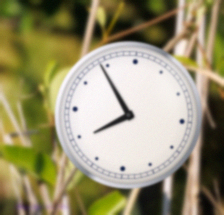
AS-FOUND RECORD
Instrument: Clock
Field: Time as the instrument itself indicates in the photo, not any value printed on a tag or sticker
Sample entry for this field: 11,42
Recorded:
7,54
